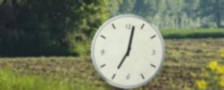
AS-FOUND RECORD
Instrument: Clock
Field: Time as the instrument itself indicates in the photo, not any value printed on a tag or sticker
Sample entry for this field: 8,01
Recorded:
7,02
